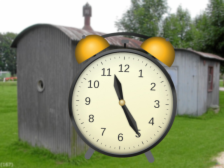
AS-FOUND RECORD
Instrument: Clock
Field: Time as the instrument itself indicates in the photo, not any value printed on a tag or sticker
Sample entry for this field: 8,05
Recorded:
11,25
